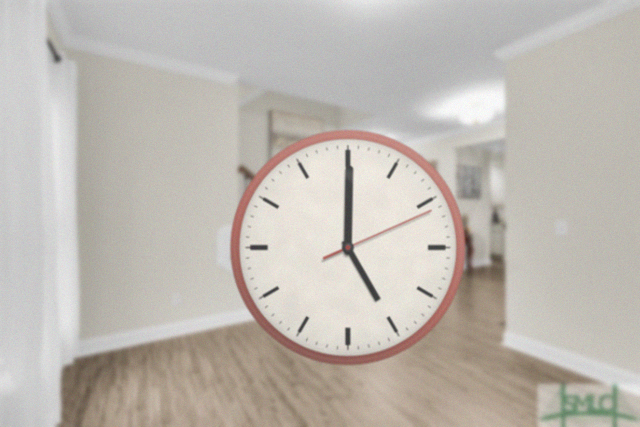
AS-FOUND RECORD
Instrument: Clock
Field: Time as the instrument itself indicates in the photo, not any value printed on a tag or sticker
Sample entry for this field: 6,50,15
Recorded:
5,00,11
